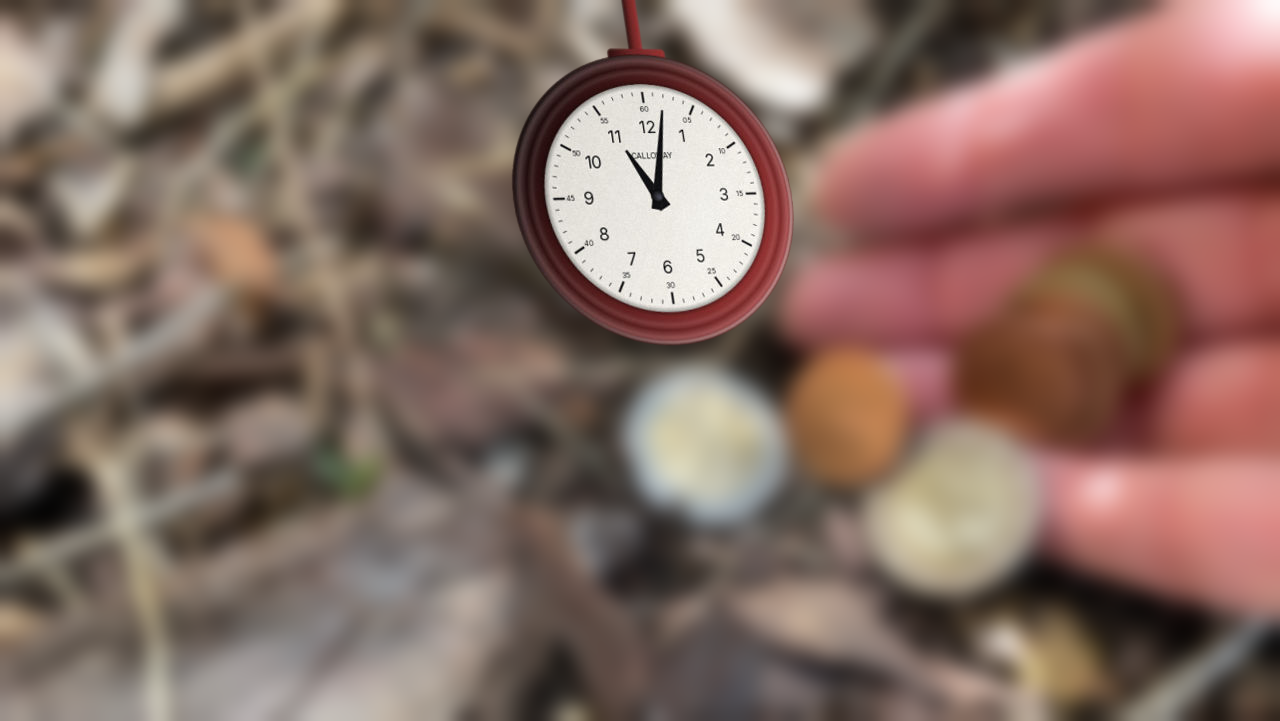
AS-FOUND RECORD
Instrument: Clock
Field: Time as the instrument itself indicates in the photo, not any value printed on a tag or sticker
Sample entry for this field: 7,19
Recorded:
11,02
